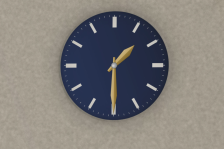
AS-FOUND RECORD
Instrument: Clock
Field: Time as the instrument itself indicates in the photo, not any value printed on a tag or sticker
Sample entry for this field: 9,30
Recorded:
1,30
